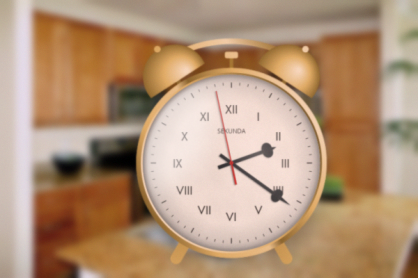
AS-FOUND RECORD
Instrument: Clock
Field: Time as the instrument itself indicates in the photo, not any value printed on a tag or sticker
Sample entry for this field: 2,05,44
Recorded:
2,20,58
